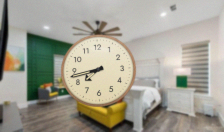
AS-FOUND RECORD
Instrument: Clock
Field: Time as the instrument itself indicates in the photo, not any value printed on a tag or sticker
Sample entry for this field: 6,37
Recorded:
7,43
